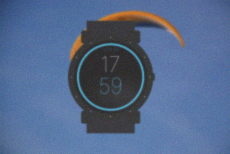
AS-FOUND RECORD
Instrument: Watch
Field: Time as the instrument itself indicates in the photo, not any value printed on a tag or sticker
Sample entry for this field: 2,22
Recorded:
17,59
